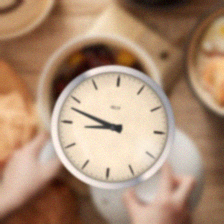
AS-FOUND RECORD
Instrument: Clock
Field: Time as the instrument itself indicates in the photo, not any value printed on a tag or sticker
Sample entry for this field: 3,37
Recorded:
8,48
